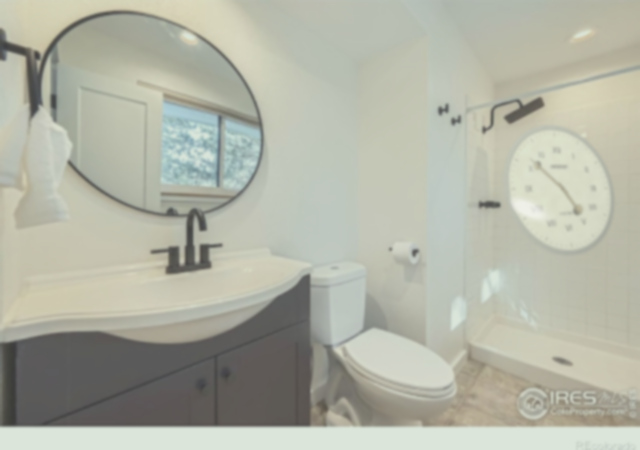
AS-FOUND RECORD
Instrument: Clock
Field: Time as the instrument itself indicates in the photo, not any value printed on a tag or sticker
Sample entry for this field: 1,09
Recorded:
4,52
